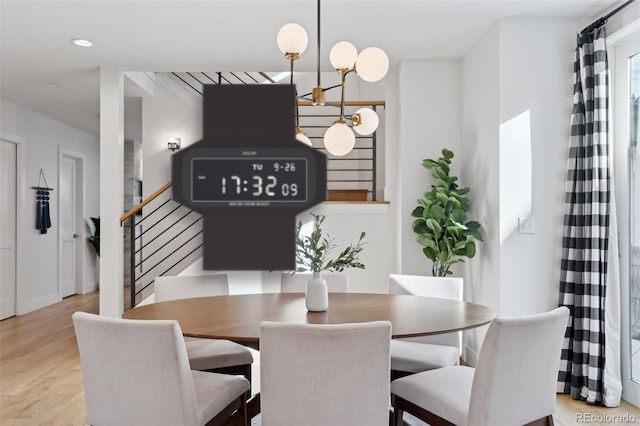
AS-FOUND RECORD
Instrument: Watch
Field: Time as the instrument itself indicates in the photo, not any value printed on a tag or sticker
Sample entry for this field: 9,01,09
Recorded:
17,32,09
